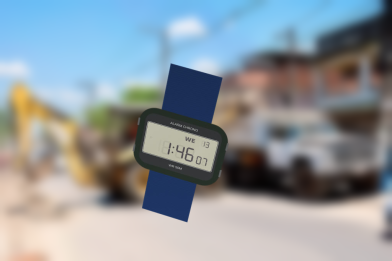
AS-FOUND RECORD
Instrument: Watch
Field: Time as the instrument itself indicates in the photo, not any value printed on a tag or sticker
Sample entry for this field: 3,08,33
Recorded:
1,46,07
